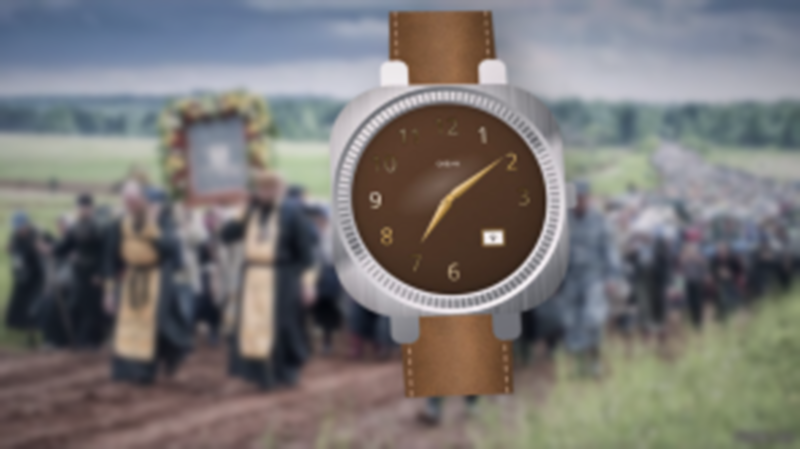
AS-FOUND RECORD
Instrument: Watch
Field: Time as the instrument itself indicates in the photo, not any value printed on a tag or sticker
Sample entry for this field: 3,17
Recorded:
7,09
